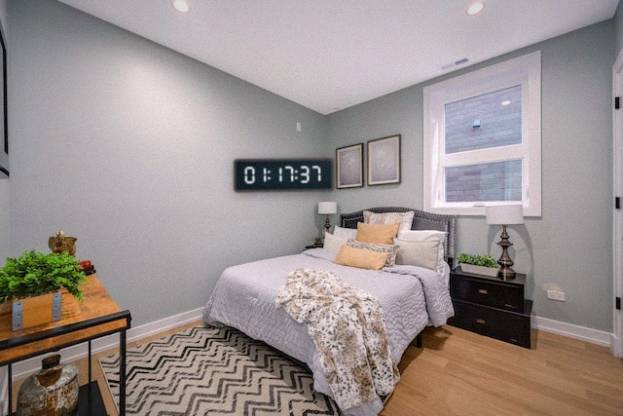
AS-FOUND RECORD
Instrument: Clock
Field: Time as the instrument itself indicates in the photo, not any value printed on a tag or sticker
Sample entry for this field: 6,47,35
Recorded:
1,17,37
